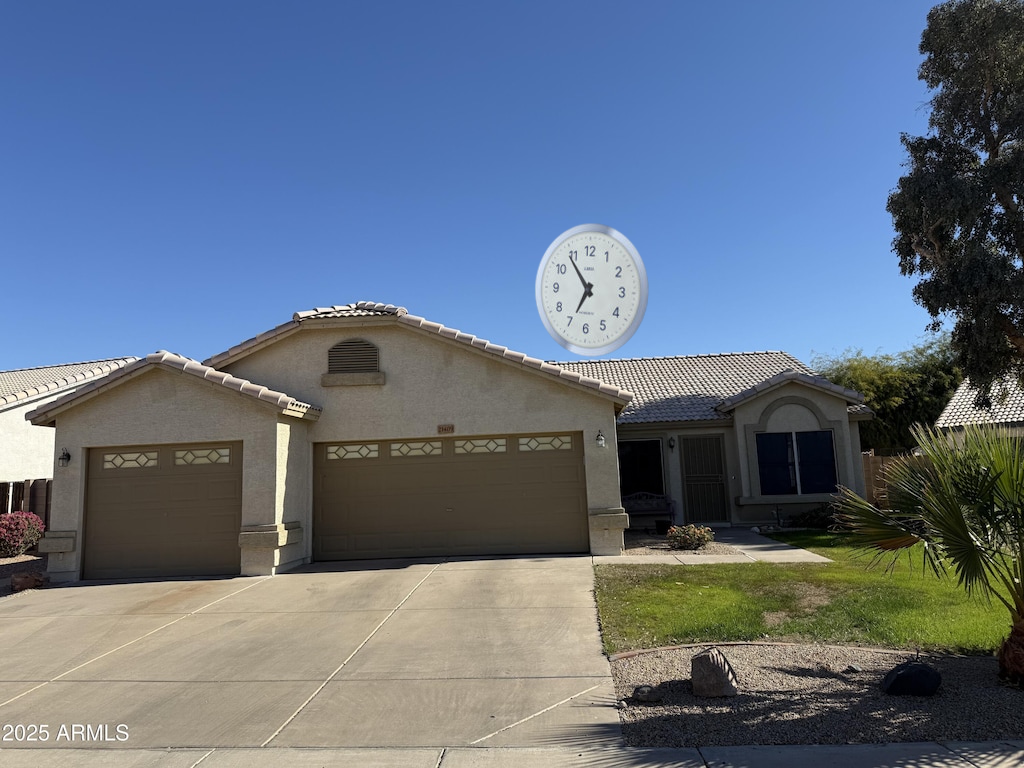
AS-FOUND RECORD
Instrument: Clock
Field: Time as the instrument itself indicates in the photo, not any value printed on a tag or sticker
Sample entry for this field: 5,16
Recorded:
6,54
